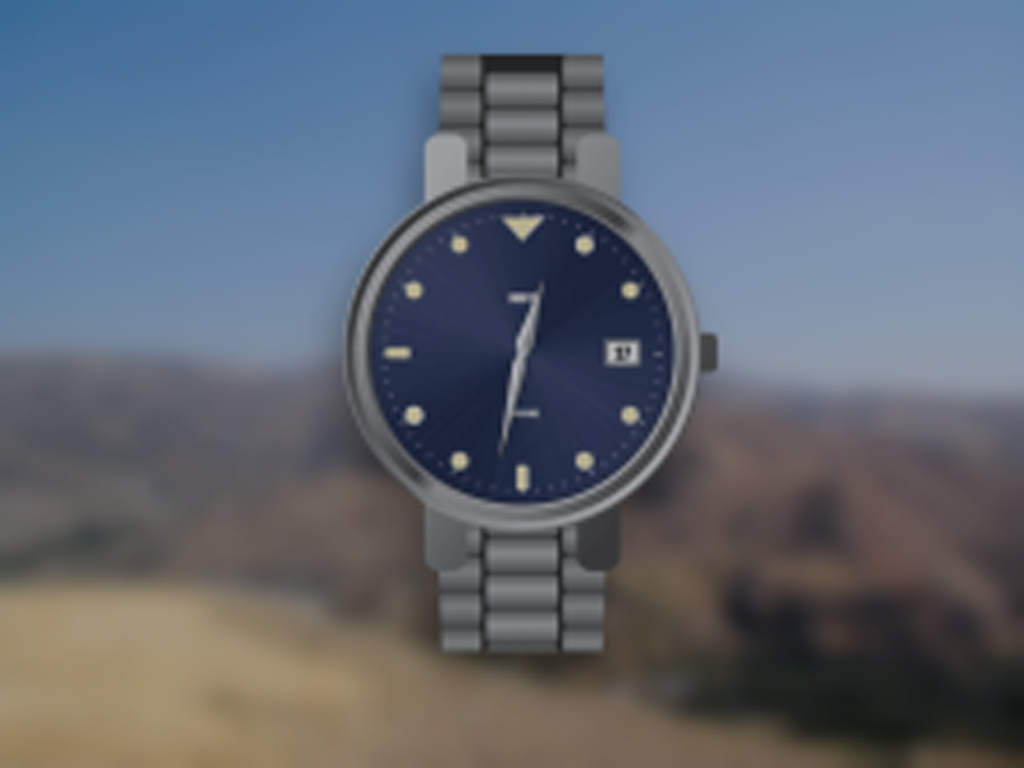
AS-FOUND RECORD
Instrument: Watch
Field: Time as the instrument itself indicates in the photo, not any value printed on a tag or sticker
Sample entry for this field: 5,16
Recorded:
12,32
